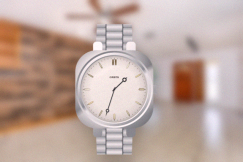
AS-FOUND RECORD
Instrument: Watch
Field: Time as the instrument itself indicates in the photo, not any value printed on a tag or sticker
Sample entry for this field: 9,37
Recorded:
1,33
